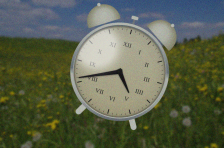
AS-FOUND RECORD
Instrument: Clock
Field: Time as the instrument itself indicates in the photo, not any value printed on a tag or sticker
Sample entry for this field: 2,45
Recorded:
4,41
